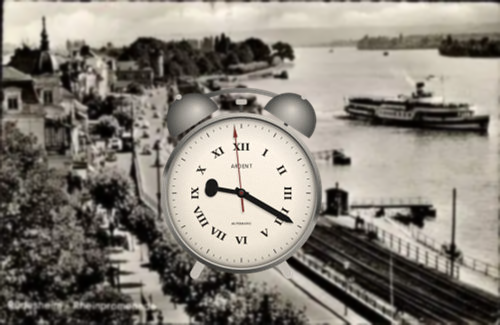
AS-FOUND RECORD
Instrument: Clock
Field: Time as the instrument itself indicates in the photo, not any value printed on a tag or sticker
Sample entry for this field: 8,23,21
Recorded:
9,19,59
